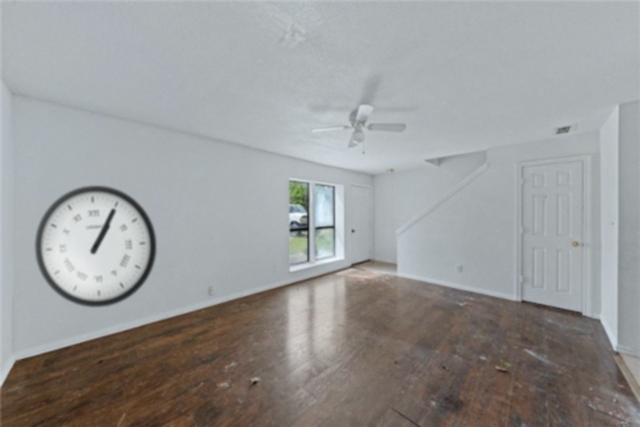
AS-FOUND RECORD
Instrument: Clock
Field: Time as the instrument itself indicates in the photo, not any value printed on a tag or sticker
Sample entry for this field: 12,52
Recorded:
1,05
